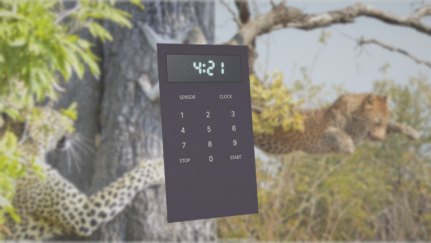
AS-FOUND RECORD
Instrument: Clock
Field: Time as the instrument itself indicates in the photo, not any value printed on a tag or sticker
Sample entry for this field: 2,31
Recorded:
4,21
